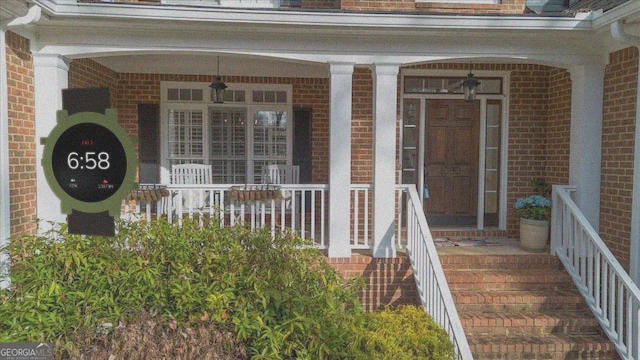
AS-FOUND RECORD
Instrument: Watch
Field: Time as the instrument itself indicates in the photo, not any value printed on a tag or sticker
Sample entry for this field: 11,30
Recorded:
6,58
